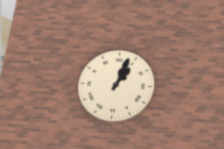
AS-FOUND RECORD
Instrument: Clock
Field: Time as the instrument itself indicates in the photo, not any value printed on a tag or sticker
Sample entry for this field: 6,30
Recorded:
1,03
